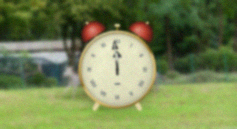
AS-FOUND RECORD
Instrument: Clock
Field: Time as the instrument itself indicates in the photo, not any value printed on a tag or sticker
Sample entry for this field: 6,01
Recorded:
11,59
